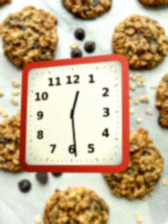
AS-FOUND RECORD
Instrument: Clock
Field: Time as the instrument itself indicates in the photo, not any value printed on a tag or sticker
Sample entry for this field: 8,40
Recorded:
12,29
